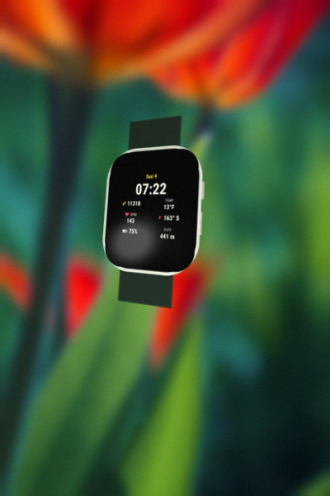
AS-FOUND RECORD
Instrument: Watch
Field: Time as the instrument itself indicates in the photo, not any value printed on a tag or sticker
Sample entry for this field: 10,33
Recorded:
7,22
